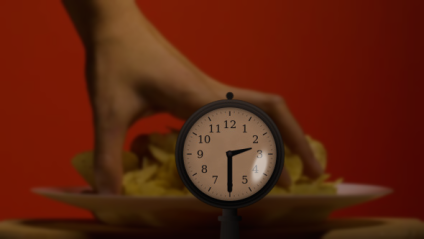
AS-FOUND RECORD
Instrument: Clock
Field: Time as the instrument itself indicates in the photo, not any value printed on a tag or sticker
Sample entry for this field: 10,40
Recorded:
2,30
